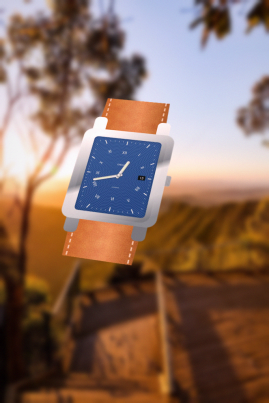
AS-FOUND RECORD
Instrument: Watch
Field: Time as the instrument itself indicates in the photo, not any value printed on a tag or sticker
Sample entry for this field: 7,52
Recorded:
12,42
